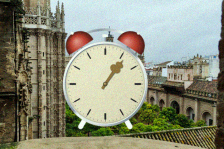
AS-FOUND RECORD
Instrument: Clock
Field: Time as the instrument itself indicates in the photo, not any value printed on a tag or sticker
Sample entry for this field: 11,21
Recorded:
1,06
